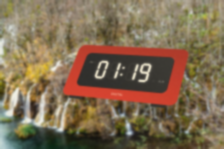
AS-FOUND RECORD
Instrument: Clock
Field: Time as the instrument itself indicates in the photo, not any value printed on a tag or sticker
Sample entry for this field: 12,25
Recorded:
1,19
